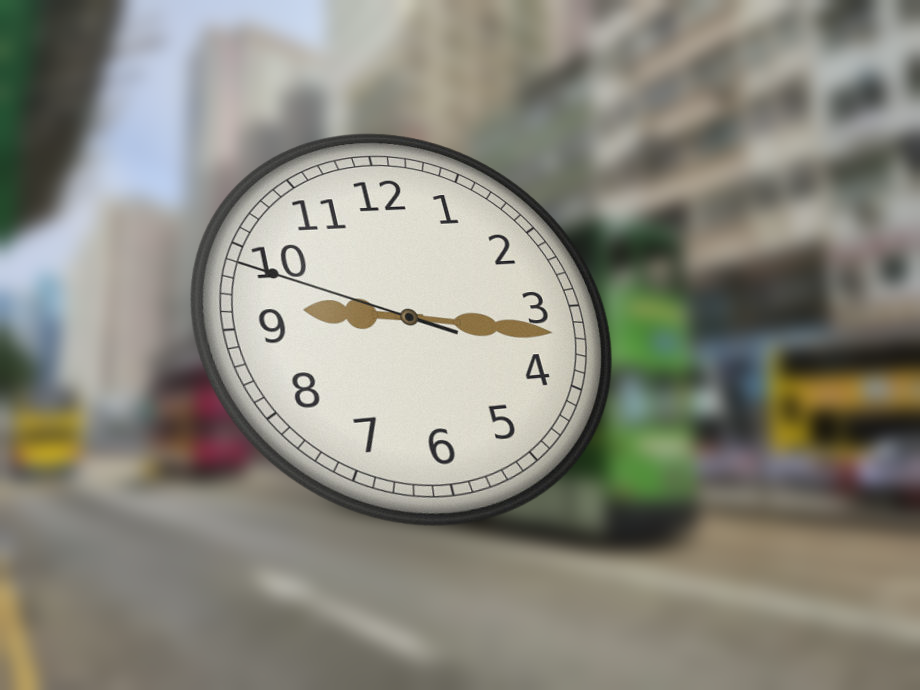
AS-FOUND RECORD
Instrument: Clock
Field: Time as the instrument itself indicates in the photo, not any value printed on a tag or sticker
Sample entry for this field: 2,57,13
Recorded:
9,16,49
